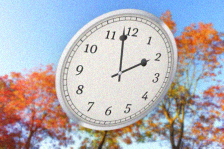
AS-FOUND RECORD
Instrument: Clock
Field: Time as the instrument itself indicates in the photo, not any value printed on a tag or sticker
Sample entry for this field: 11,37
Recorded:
1,58
